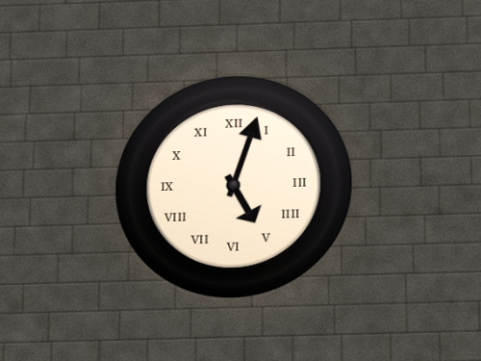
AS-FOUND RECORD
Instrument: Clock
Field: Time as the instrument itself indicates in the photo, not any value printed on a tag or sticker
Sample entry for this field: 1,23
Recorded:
5,03
